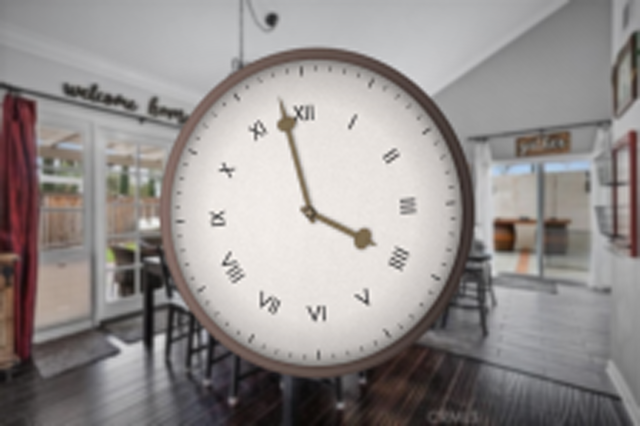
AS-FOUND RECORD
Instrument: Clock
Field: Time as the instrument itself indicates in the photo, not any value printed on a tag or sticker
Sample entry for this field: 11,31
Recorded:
3,58
